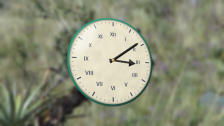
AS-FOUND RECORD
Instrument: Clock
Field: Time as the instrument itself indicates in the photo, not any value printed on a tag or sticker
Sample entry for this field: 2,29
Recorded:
3,09
